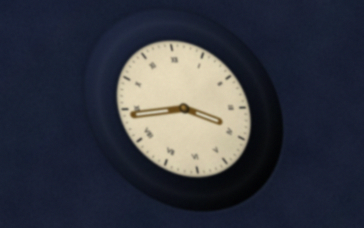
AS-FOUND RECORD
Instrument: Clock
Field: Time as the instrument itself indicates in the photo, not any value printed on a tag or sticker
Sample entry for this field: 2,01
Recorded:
3,44
